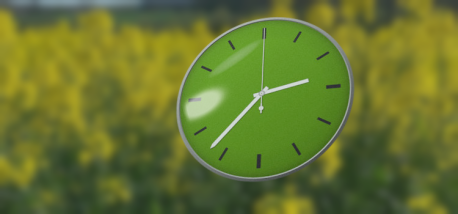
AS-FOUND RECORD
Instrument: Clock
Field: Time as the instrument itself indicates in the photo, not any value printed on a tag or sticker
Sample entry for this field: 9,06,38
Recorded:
2,37,00
